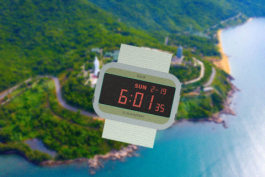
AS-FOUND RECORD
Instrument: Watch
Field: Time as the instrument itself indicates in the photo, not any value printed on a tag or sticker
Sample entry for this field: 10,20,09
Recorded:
6,01,35
